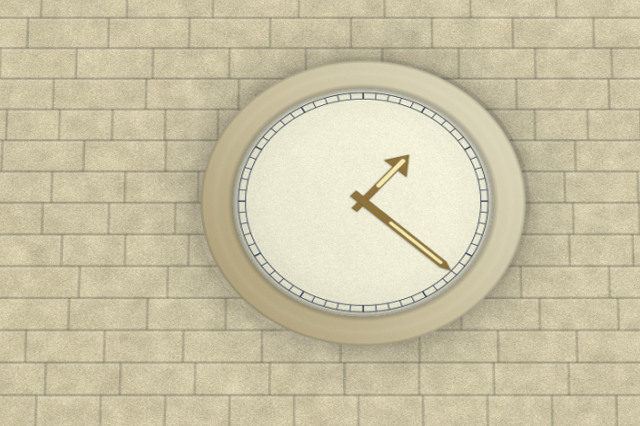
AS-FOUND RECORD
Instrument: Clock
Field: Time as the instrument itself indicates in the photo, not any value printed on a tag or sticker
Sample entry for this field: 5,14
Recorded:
1,22
